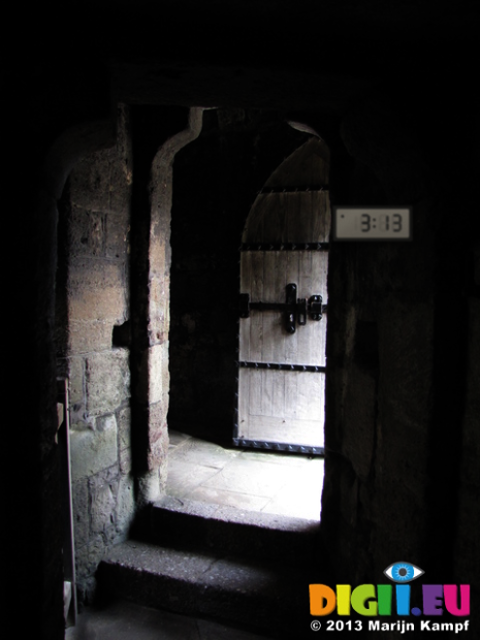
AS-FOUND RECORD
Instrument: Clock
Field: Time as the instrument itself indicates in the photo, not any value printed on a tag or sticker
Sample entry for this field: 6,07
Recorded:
3,13
